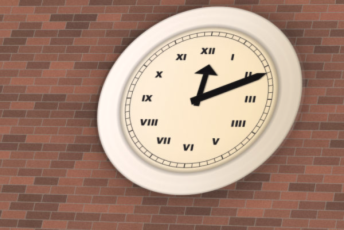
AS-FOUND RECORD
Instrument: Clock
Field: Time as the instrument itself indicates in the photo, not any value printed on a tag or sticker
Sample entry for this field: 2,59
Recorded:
12,11
